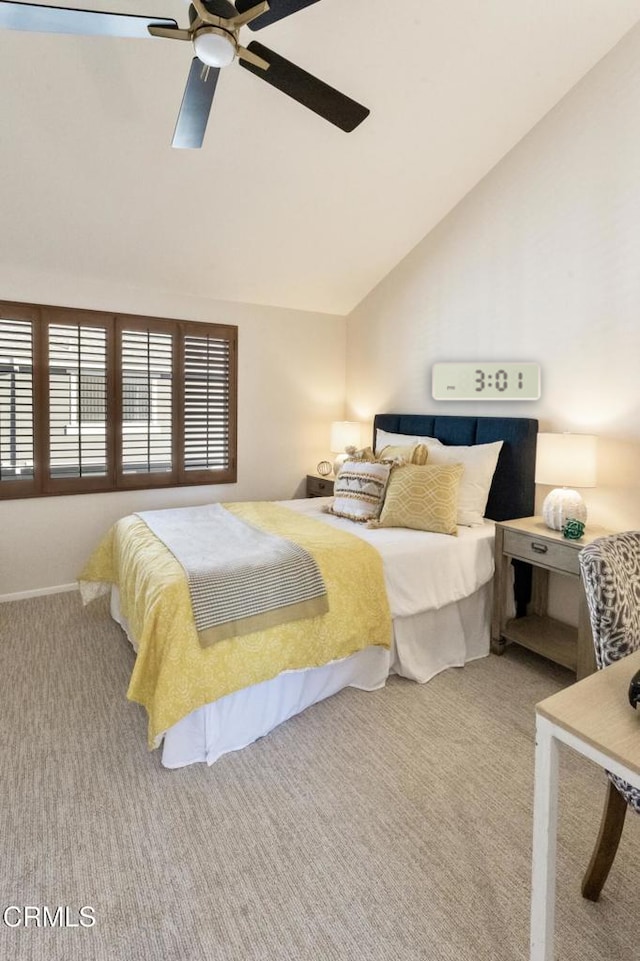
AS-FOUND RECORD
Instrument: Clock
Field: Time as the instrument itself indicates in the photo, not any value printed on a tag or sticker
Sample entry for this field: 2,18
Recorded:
3,01
